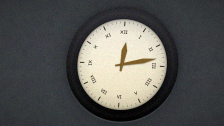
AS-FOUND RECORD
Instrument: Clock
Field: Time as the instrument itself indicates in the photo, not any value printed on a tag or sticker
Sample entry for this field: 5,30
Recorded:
12,13
